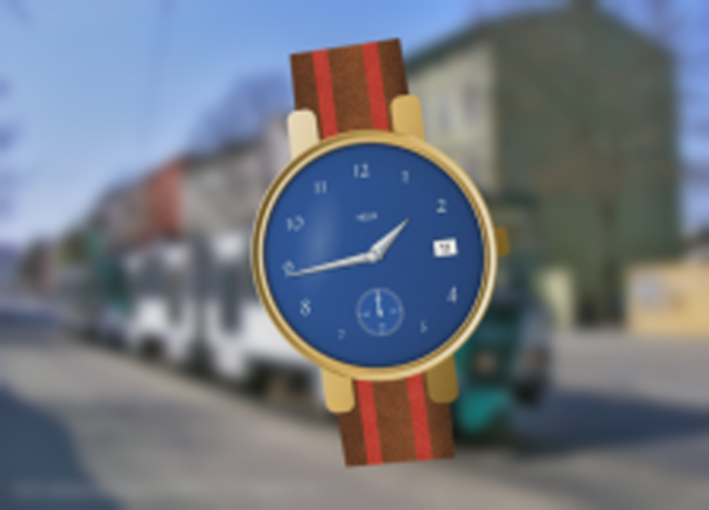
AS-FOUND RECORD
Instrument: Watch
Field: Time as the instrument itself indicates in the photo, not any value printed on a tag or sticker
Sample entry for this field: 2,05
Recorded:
1,44
